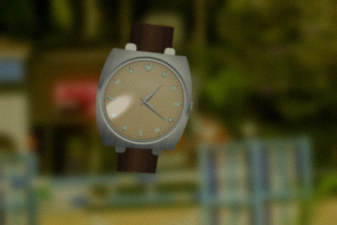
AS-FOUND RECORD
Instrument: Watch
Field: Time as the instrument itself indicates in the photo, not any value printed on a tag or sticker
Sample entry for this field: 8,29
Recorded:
1,21
